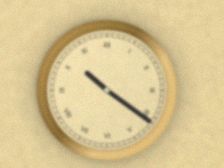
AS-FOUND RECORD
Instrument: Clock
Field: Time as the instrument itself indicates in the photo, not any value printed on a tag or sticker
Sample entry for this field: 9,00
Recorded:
10,21
